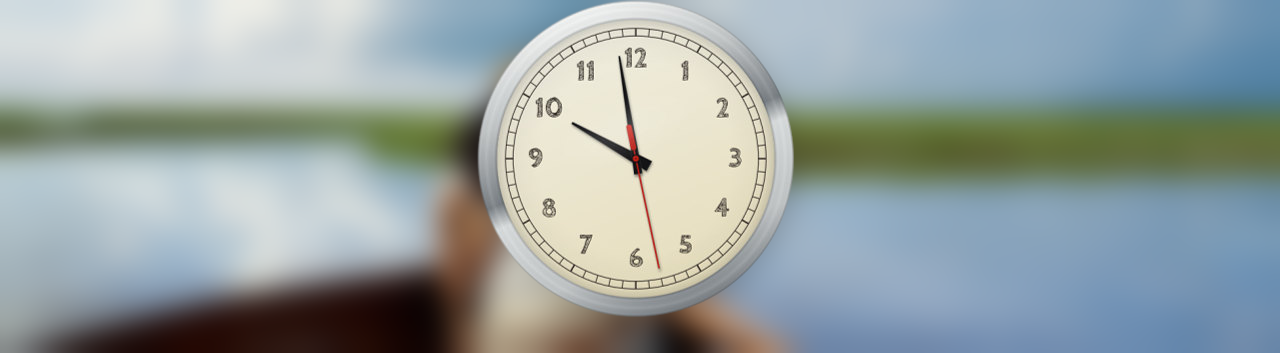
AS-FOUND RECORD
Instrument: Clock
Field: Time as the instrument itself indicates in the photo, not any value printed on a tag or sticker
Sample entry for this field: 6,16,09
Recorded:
9,58,28
